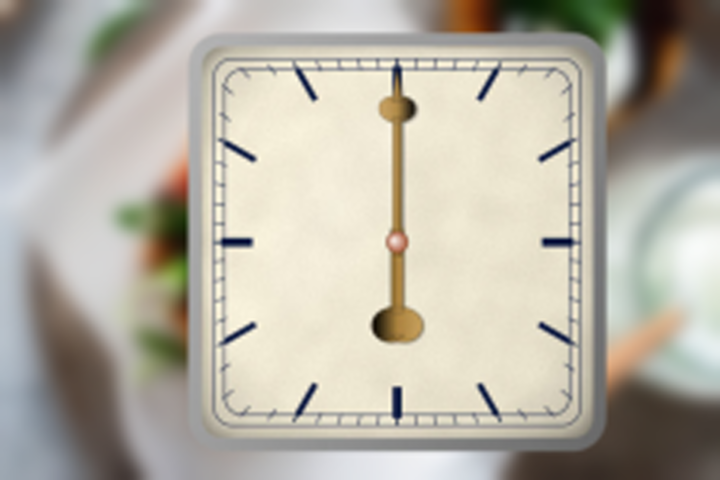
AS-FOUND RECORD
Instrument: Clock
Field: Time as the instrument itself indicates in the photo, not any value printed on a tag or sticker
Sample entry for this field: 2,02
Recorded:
6,00
